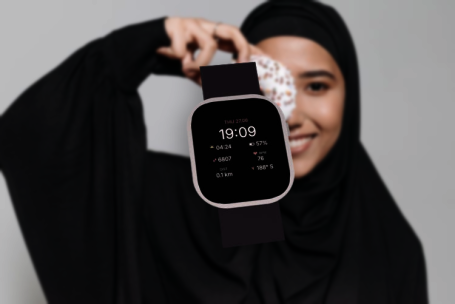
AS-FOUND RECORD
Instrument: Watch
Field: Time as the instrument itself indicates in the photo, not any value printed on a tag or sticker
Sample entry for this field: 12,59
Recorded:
19,09
